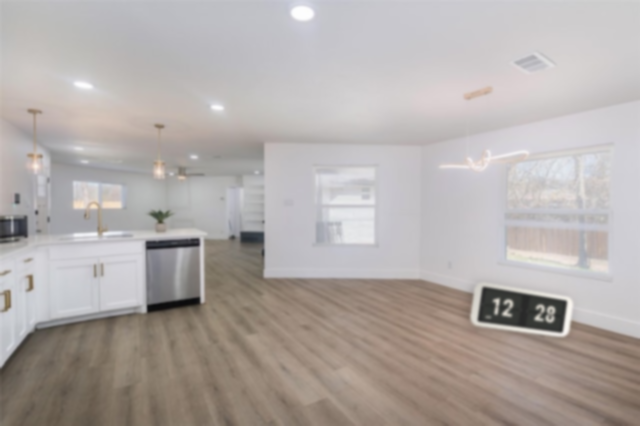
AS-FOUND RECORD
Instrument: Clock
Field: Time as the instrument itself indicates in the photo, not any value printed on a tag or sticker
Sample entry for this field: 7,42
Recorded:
12,28
